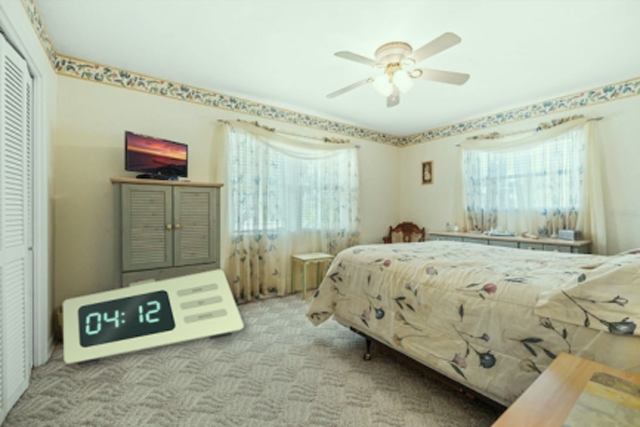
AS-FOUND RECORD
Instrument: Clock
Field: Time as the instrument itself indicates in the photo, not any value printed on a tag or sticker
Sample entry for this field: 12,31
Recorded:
4,12
